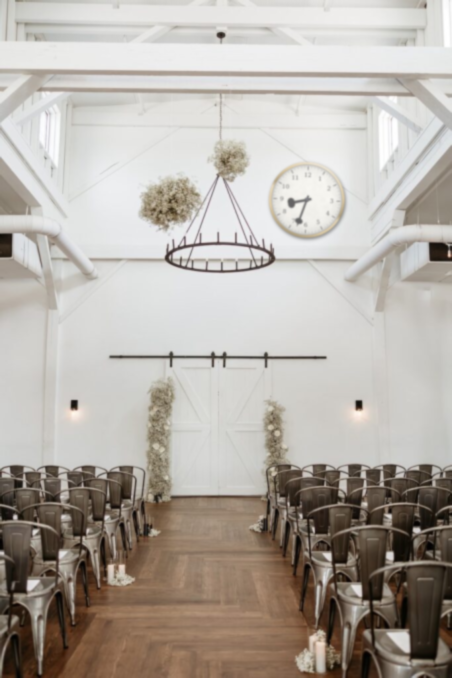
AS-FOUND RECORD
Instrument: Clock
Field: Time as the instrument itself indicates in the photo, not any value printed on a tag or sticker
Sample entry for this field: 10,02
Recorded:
8,33
